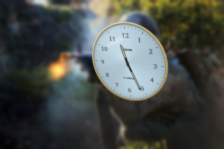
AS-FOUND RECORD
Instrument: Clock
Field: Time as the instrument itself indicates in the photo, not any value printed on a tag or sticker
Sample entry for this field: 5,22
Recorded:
11,26
